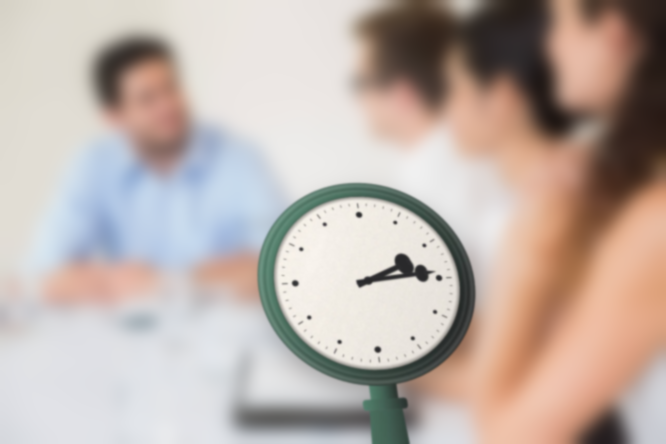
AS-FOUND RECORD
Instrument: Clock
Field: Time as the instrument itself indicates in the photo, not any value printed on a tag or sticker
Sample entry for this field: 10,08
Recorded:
2,14
